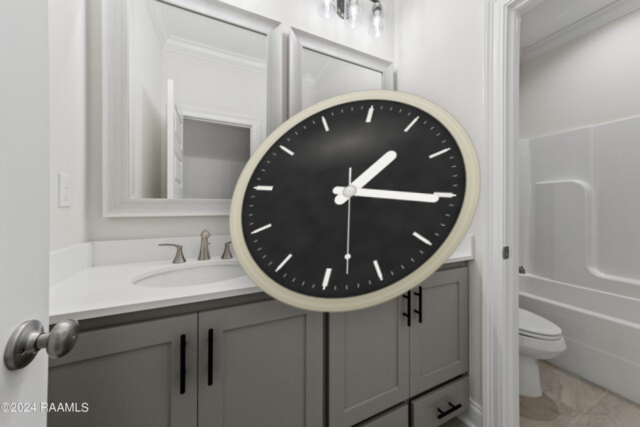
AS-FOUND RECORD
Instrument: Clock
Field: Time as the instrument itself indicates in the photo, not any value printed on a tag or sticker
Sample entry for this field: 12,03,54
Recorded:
1,15,28
